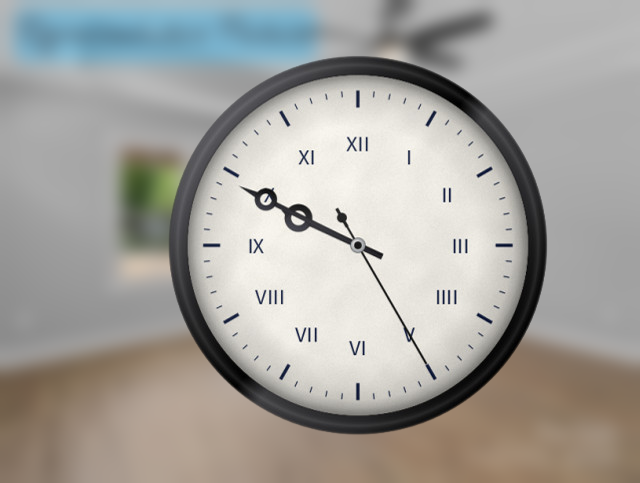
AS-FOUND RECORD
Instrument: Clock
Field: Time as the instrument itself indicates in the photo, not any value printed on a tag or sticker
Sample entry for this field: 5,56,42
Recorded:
9,49,25
